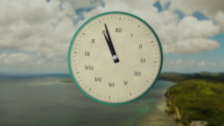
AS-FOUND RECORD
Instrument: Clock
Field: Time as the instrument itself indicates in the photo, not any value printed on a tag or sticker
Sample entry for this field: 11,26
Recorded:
10,56
